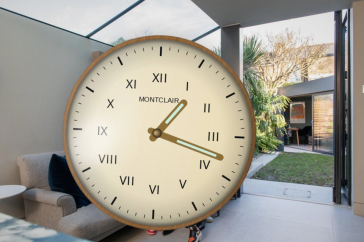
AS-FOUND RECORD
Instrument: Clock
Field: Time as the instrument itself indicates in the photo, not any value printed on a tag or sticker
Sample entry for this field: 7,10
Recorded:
1,18
